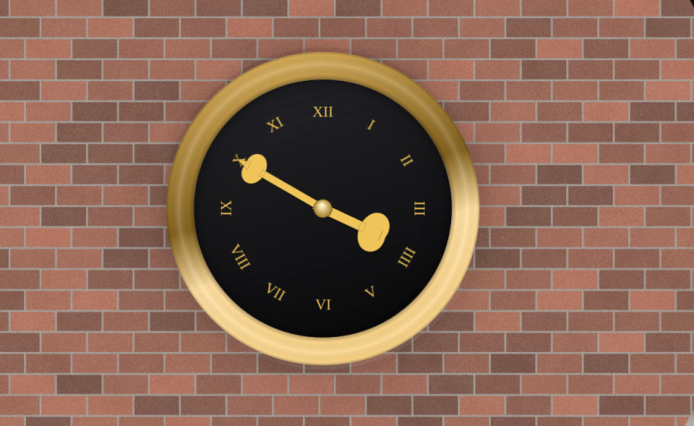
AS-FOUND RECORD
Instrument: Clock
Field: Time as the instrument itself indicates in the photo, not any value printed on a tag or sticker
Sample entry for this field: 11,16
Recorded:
3,50
